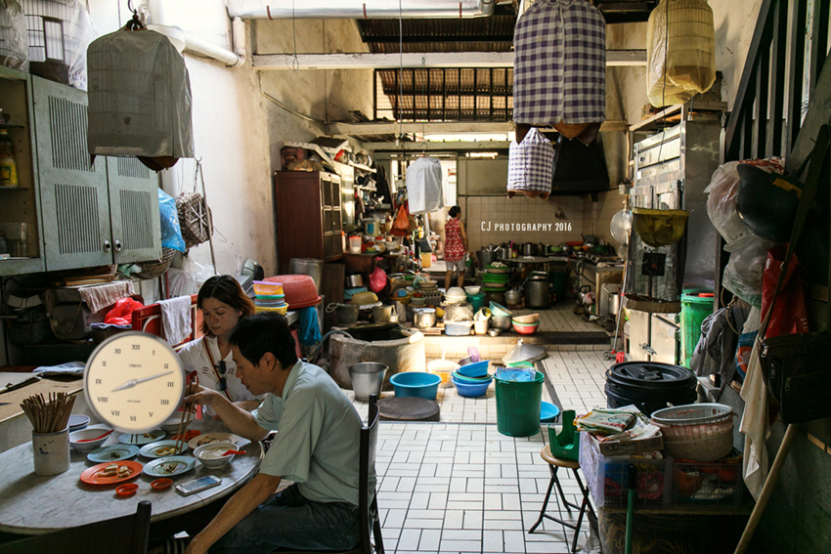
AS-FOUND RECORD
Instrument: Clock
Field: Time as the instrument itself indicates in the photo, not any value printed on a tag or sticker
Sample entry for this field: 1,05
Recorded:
8,12
